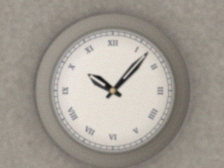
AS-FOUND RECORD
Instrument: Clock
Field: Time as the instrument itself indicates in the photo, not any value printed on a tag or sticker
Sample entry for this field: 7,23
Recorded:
10,07
